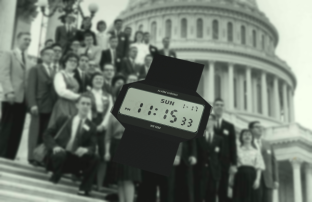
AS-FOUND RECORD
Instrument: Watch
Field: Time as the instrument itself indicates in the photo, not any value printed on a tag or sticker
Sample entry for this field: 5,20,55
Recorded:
11,15,33
